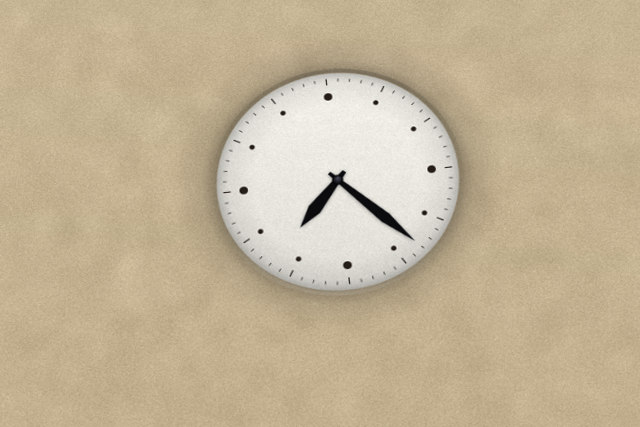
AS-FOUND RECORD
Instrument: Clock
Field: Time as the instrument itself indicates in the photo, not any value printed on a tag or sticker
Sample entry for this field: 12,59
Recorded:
7,23
